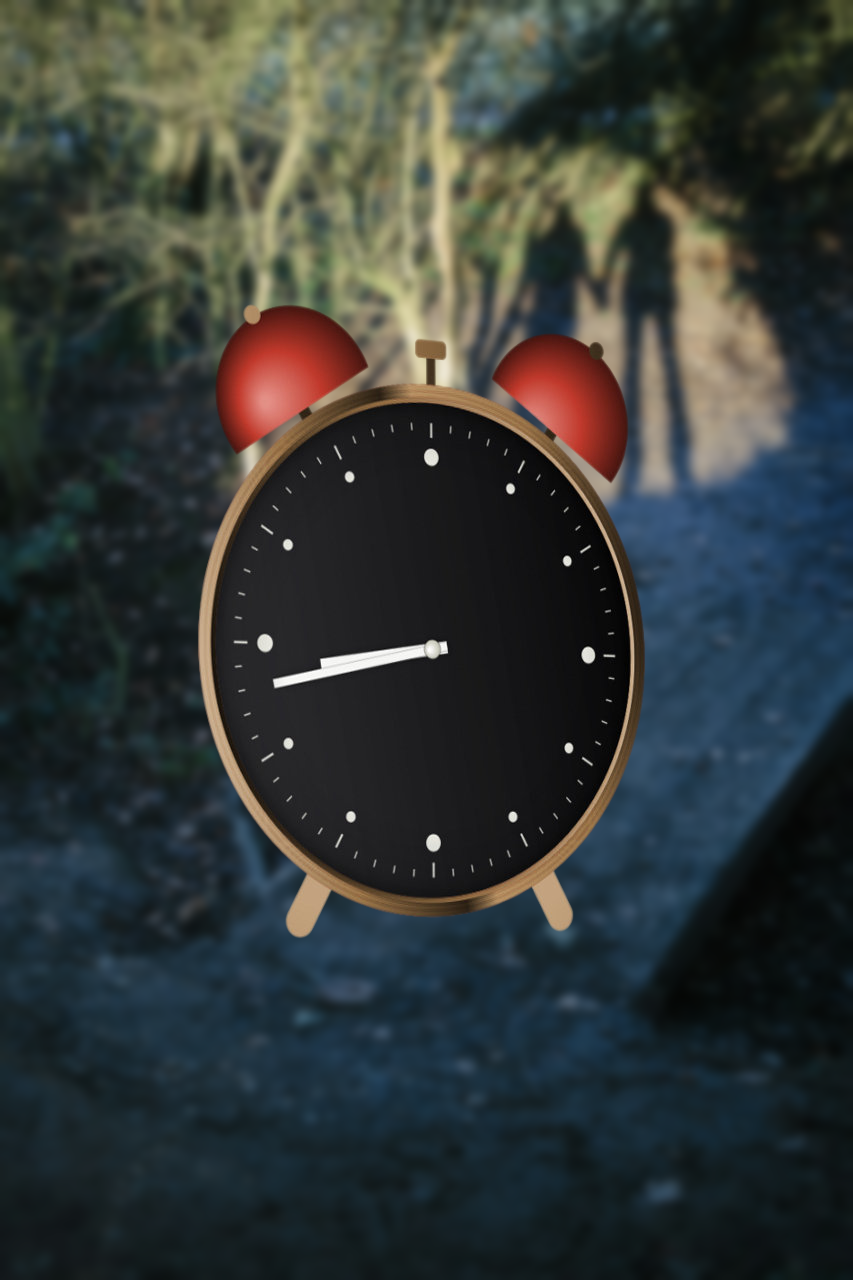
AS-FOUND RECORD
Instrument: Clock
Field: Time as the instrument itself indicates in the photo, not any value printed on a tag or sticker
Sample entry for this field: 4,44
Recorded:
8,43
